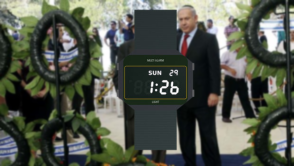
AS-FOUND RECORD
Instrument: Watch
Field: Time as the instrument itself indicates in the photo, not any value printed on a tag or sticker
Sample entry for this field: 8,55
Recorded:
1,26
